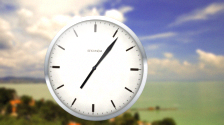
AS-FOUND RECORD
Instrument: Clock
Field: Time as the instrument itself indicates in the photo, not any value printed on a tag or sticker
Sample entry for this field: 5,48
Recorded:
7,06
